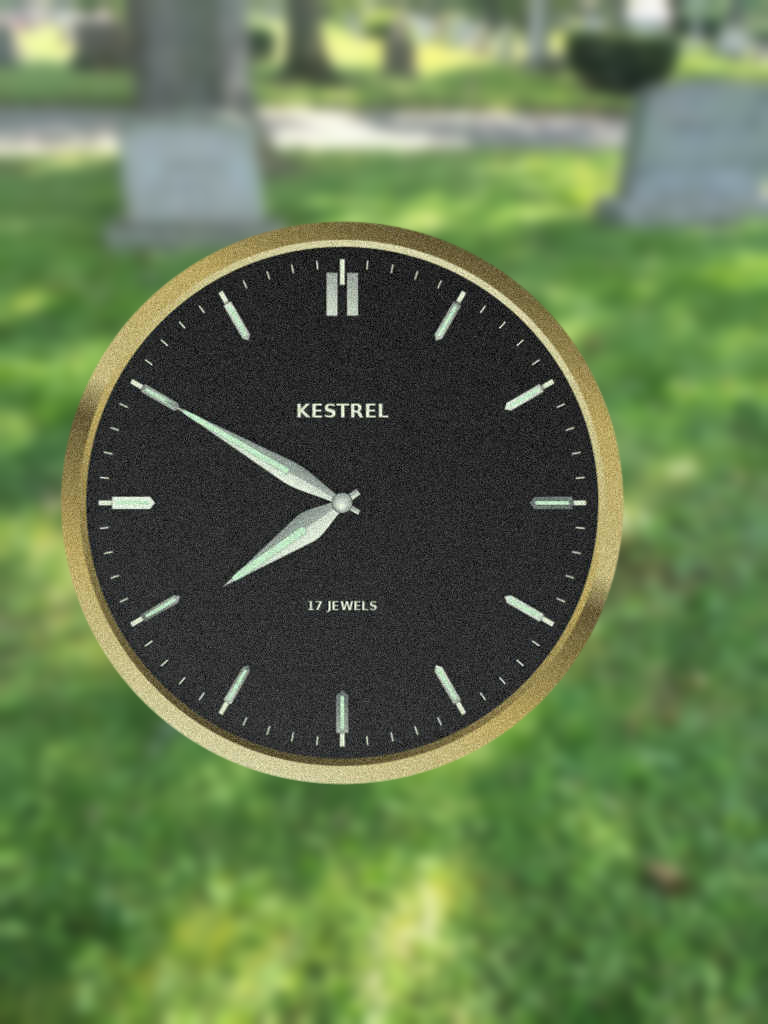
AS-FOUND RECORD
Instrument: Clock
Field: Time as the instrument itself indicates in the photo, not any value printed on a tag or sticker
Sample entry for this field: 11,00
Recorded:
7,50
